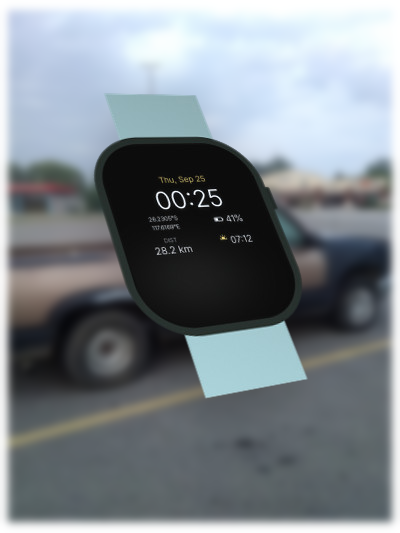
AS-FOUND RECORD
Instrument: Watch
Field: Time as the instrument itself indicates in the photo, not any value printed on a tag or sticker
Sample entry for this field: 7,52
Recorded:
0,25
